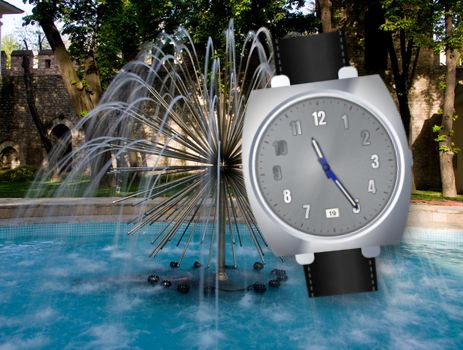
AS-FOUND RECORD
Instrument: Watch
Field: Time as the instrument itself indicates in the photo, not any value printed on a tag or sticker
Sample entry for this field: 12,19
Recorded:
11,25
